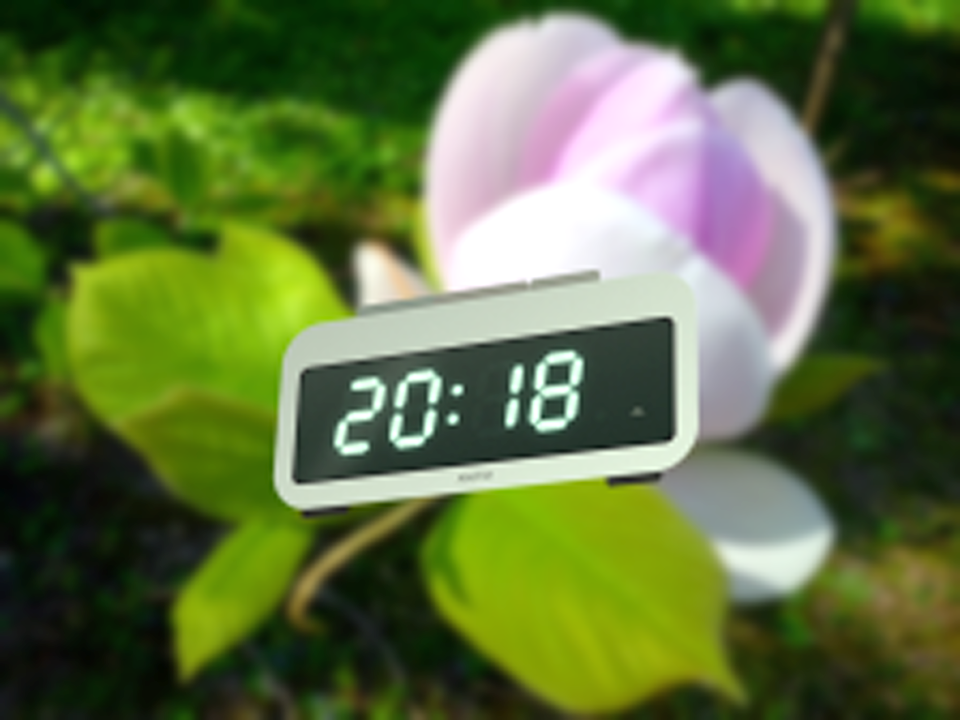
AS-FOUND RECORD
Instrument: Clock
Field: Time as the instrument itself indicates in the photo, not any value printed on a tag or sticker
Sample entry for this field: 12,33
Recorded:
20,18
